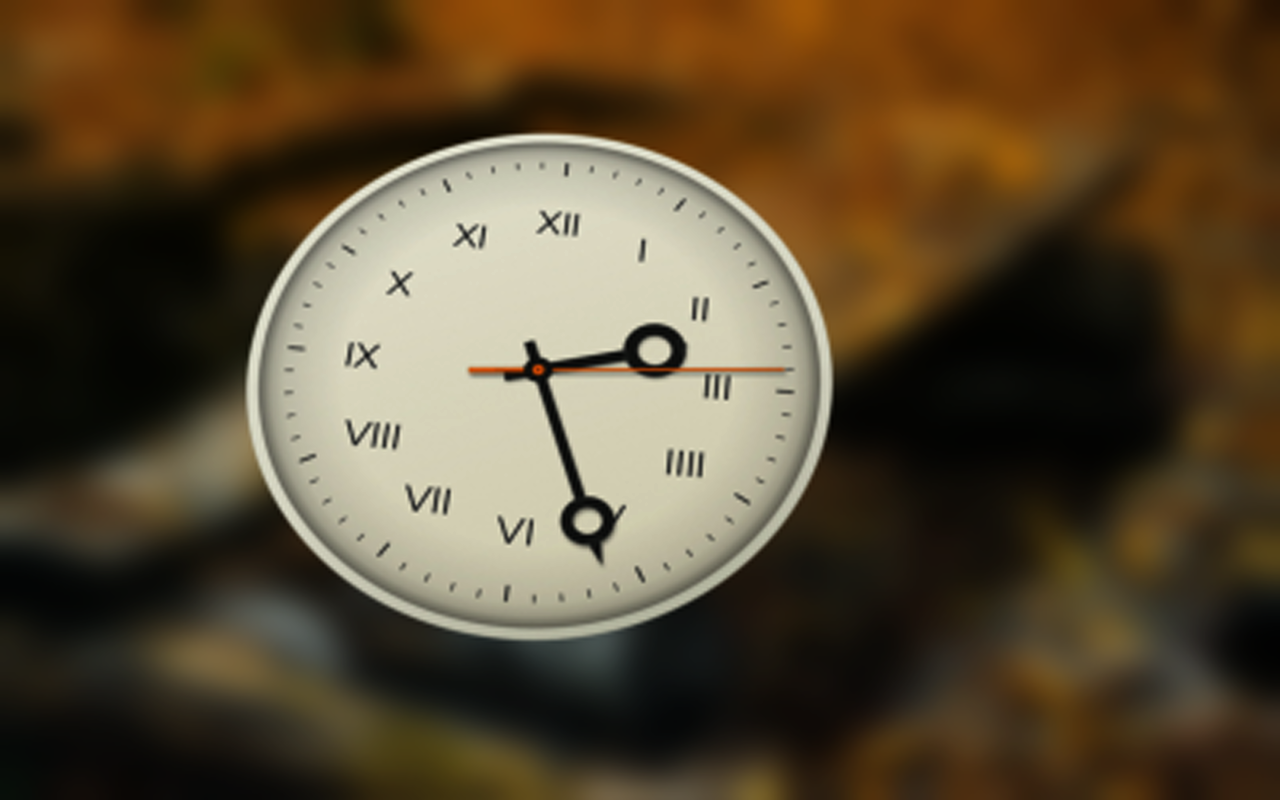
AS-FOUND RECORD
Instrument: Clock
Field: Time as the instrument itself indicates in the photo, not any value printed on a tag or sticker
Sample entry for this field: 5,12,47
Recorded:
2,26,14
